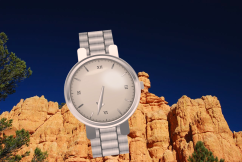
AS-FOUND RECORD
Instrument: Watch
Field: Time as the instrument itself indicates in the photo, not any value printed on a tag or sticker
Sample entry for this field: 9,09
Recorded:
6,33
